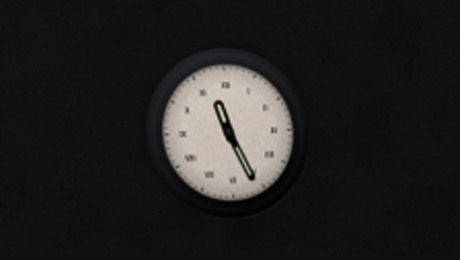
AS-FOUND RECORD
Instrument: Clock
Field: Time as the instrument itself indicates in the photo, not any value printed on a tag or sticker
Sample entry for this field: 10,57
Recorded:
11,26
